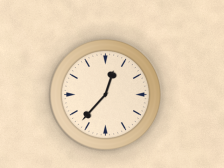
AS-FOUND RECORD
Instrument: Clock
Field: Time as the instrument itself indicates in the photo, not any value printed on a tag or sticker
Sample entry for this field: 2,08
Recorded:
12,37
